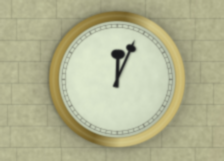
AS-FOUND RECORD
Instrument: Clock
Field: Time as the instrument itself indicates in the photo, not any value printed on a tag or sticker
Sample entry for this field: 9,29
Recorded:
12,04
